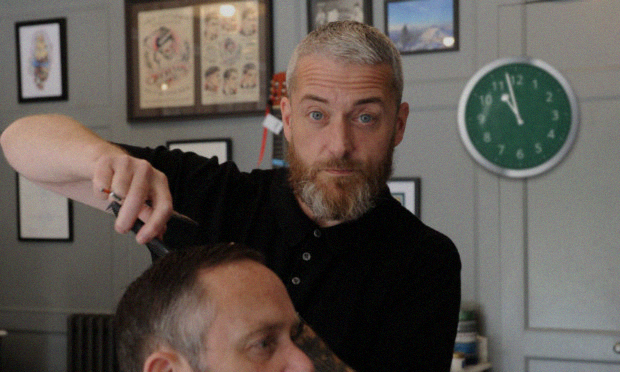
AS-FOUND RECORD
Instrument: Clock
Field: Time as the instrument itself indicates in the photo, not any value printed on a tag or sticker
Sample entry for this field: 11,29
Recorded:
10,58
